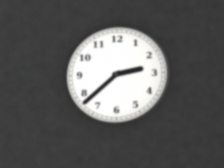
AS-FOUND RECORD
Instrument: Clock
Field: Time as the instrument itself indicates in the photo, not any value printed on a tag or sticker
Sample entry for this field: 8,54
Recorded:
2,38
